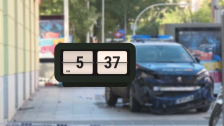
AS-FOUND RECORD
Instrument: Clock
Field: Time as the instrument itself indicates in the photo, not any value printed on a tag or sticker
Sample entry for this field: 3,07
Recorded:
5,37
